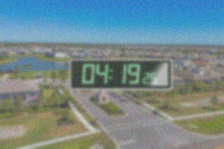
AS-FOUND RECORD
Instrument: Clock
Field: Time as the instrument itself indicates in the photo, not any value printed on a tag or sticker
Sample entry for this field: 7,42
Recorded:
4,19
